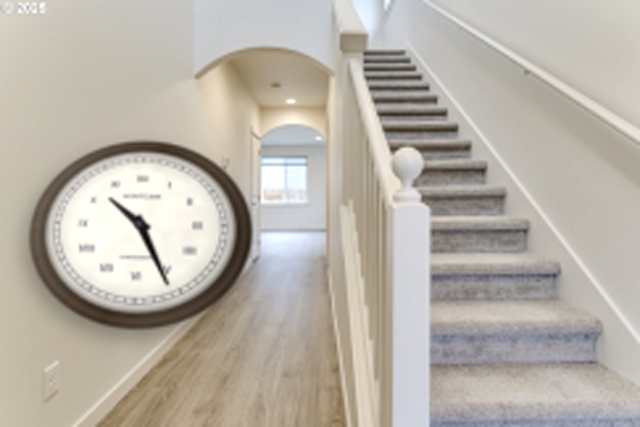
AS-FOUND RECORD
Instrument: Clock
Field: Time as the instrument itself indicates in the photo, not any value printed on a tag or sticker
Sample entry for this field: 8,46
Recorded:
10,26
